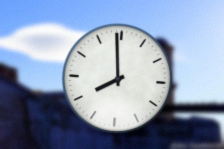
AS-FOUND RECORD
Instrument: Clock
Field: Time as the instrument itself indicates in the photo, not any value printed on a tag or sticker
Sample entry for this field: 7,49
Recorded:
7,59
